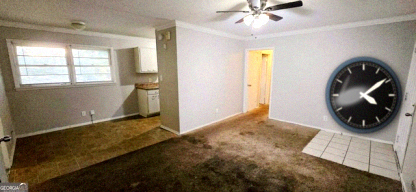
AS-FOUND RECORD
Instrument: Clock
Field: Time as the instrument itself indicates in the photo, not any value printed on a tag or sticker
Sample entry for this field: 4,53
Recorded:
4,09
